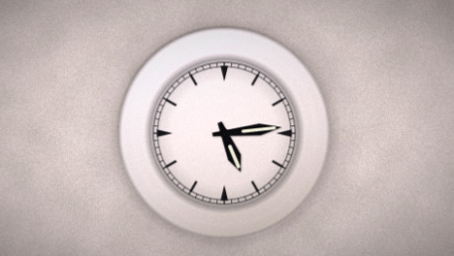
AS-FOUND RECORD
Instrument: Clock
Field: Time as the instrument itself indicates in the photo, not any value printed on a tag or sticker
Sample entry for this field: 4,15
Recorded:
5,14
